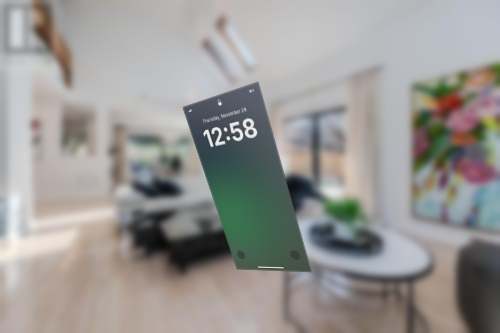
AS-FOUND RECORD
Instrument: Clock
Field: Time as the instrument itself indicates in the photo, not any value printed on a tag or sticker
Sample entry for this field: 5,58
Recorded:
12,58
